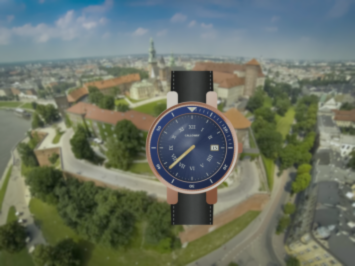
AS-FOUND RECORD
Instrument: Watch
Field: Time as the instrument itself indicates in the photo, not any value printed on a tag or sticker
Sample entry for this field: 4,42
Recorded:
7,38
